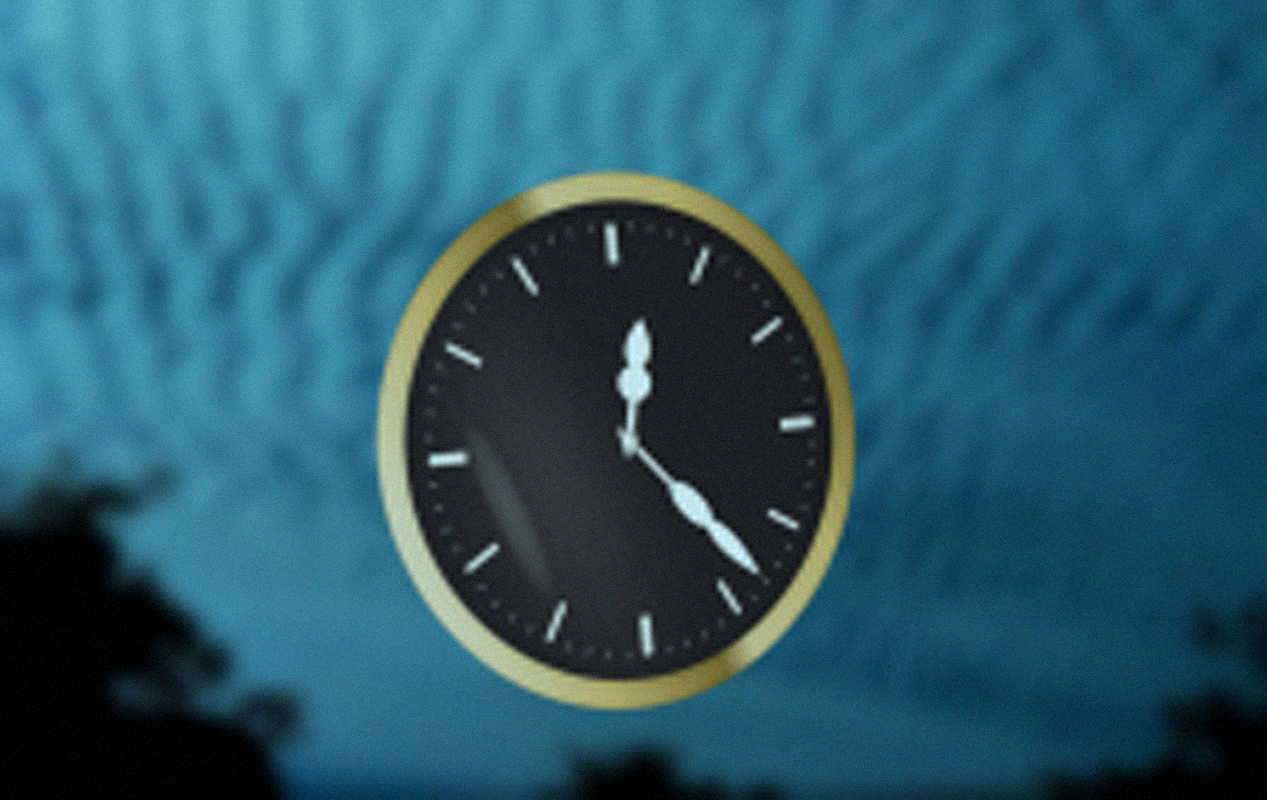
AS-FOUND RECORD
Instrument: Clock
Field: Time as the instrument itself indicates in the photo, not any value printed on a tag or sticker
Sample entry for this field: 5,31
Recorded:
12,23
